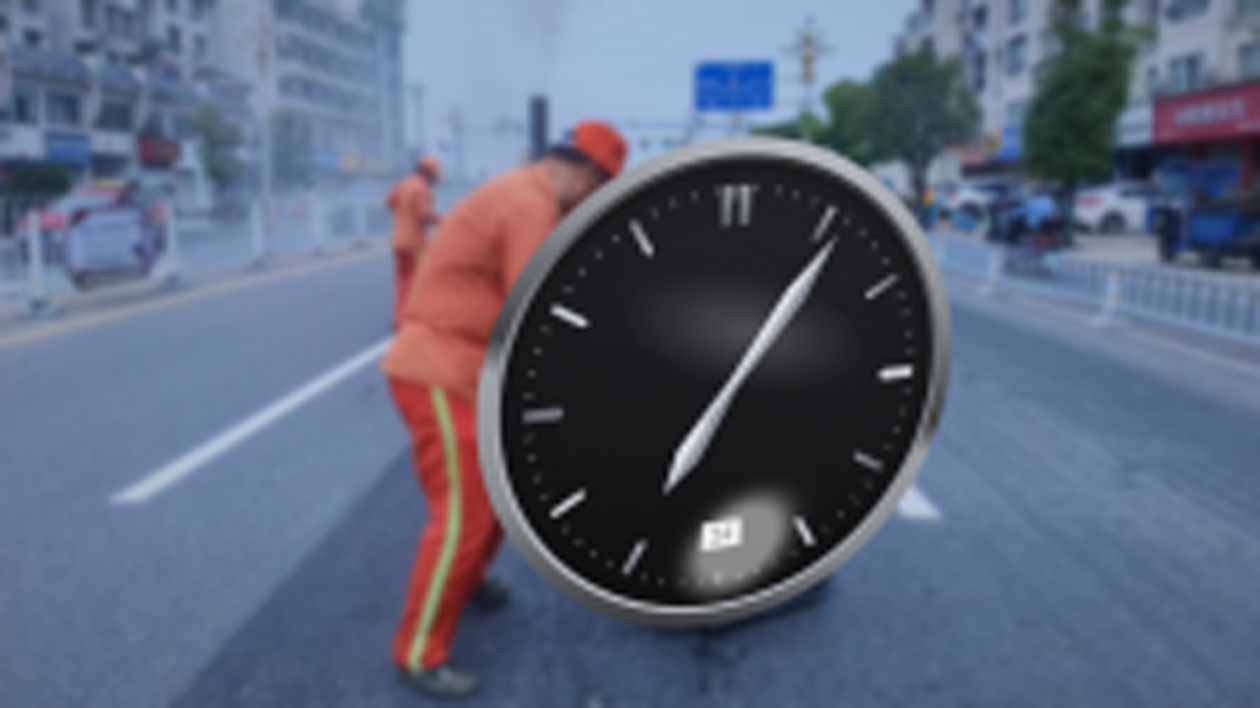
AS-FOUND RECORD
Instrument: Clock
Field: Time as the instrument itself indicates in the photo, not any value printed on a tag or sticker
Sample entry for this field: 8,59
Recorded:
7,06
